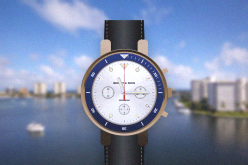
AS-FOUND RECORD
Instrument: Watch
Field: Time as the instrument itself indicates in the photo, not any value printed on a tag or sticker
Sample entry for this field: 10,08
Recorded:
11,15
